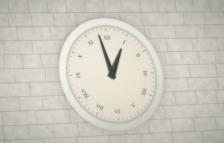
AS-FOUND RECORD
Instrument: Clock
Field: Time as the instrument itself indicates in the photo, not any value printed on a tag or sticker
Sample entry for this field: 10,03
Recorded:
12,58
